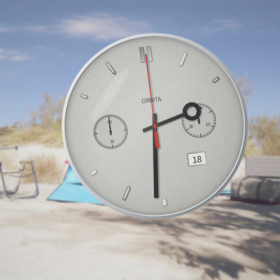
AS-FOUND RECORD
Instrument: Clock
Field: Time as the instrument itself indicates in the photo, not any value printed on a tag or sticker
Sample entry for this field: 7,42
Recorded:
2,31
